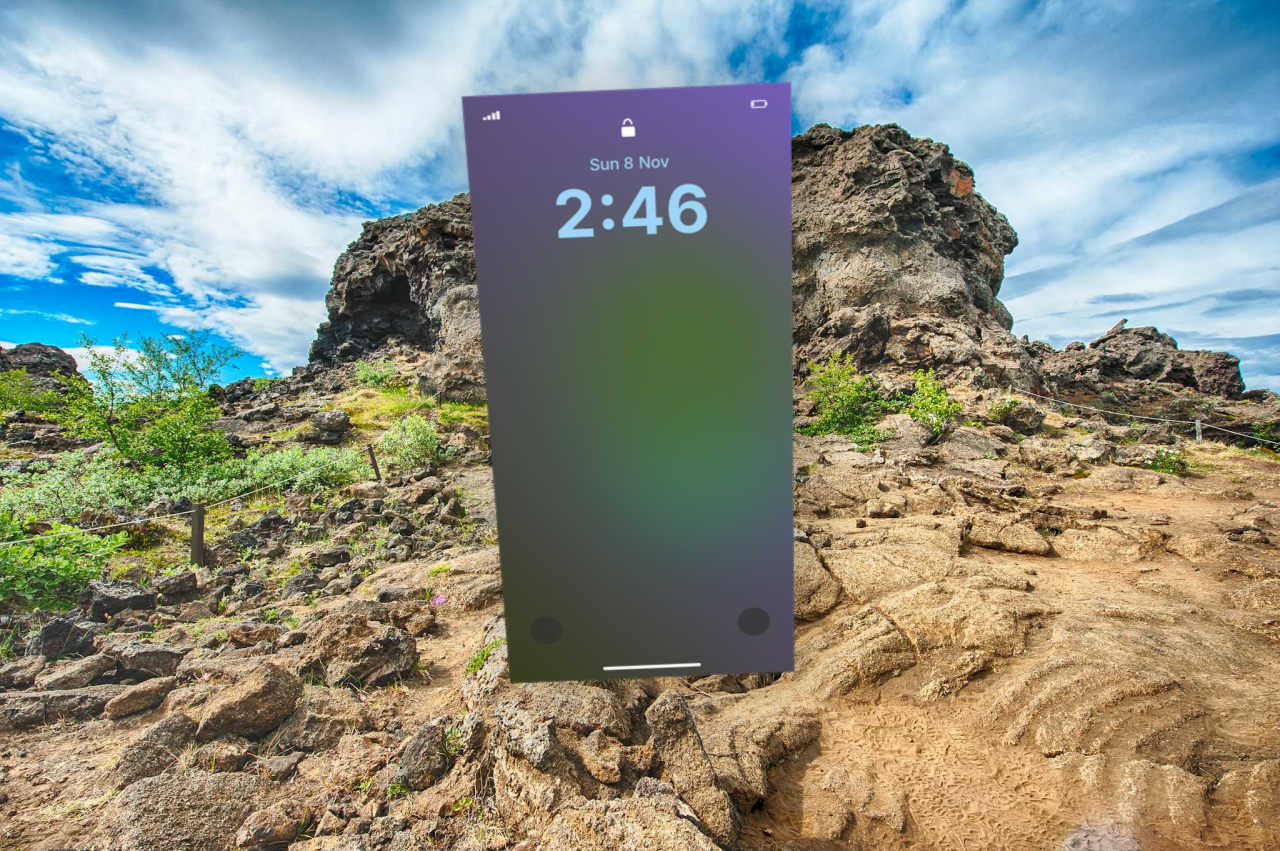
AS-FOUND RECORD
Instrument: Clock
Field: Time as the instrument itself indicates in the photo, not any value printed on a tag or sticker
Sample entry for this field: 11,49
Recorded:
2,46
